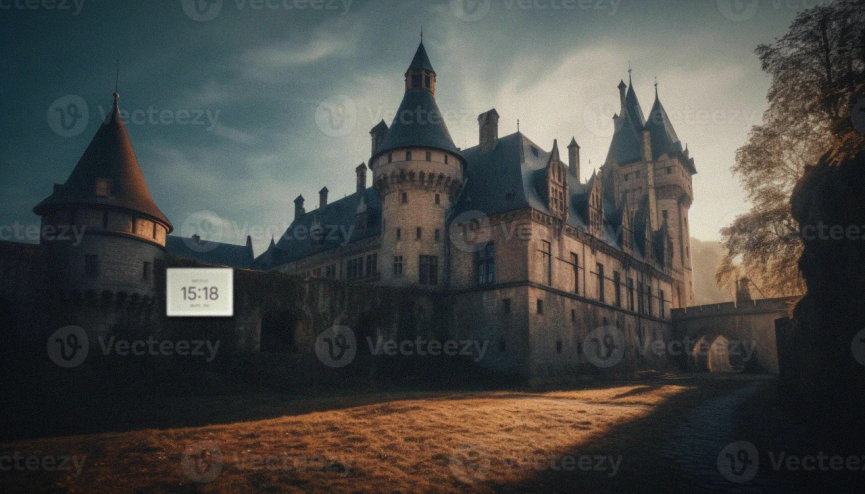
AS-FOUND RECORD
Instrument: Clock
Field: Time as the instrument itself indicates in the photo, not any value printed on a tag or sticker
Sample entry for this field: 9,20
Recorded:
15,18
